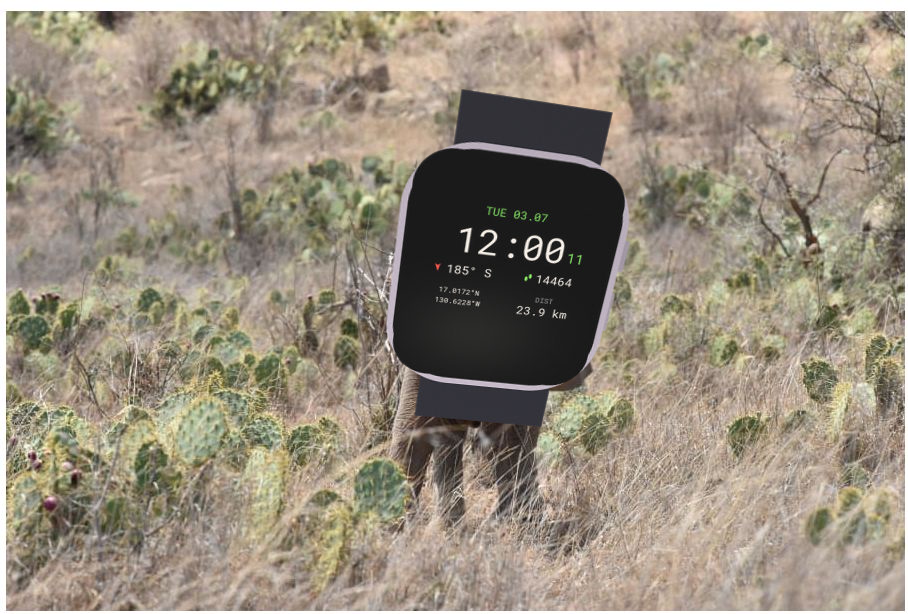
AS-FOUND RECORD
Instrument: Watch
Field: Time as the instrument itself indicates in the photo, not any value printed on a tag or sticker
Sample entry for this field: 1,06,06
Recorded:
12,00,11
